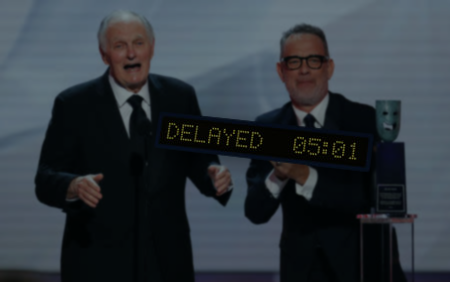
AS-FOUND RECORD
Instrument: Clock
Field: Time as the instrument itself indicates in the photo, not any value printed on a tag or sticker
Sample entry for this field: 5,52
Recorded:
5,01
